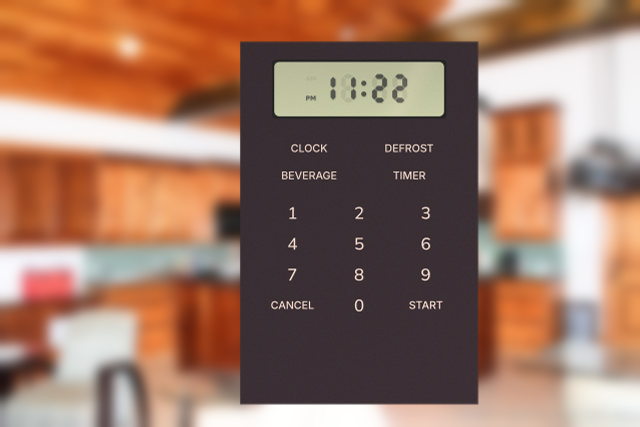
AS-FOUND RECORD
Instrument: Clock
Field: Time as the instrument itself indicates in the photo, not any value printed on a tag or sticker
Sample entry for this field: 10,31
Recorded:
11,22
